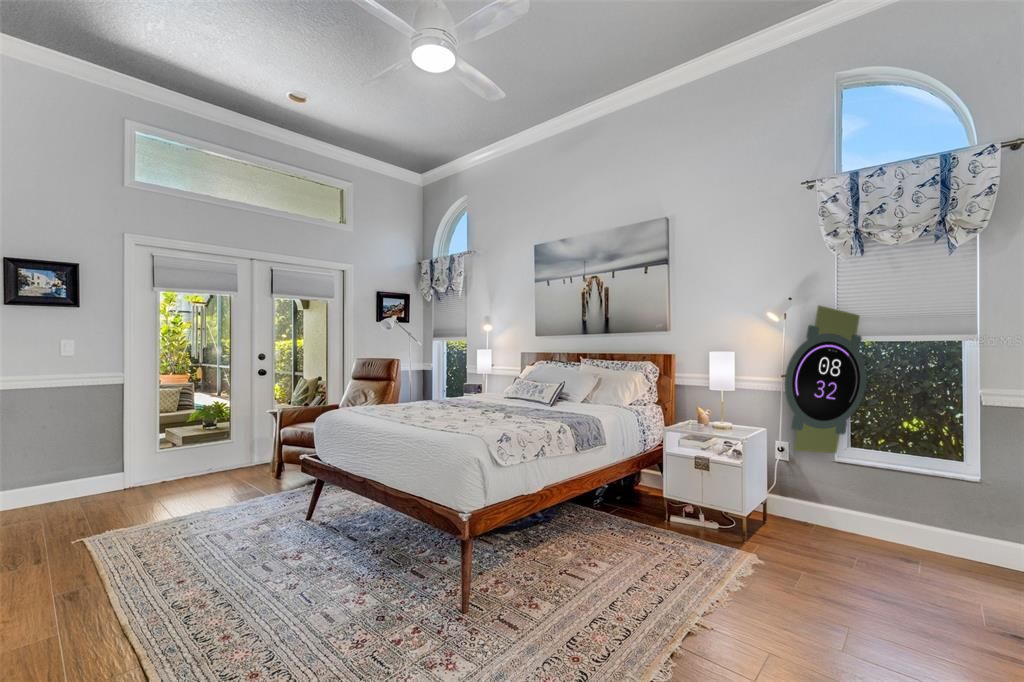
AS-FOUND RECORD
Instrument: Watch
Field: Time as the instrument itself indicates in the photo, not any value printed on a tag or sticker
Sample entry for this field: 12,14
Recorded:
8,32
